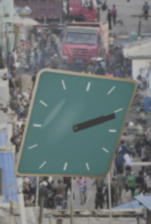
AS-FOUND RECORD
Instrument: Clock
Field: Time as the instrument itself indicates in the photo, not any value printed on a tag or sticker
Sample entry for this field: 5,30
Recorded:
2,11
